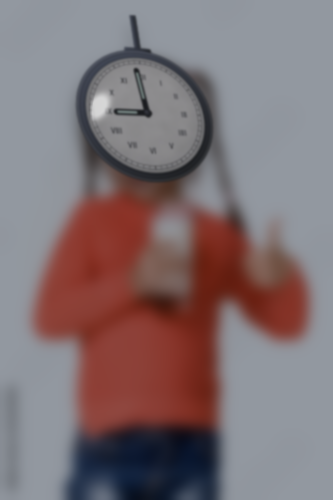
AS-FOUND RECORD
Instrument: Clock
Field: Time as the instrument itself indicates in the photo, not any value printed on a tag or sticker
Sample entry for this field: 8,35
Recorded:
8,59
